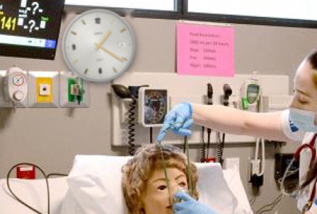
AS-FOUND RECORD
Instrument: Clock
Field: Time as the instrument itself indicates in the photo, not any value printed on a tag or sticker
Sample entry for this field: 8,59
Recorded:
1,21
